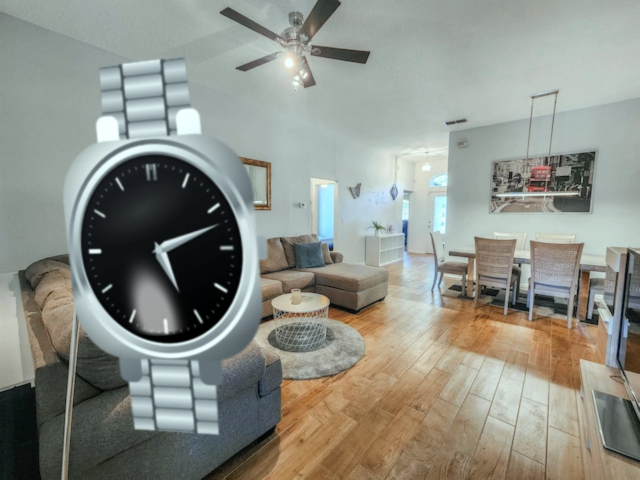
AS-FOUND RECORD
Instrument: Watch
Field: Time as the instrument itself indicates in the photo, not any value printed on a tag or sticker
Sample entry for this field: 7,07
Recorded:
5,12
